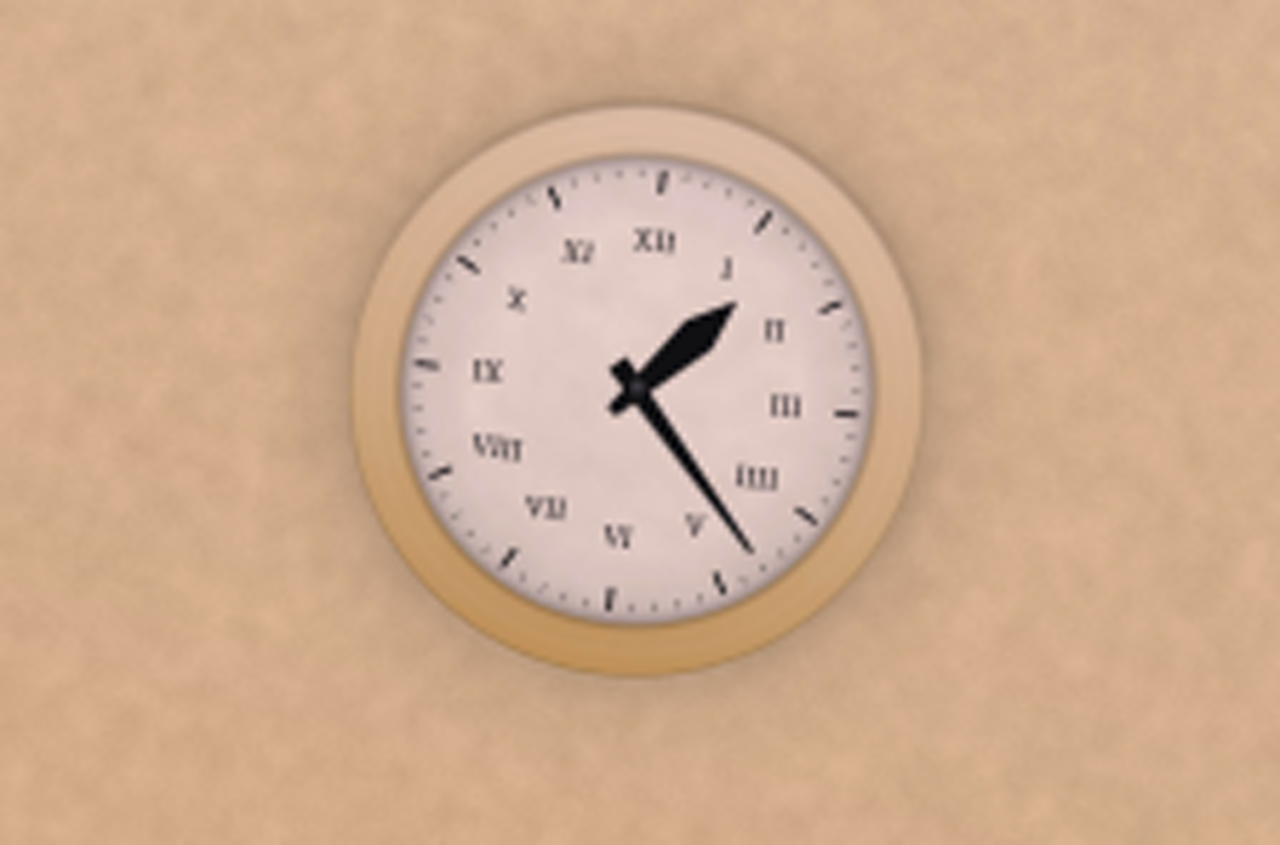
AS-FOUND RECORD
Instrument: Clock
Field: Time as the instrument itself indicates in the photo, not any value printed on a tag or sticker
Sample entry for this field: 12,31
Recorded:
1,23
